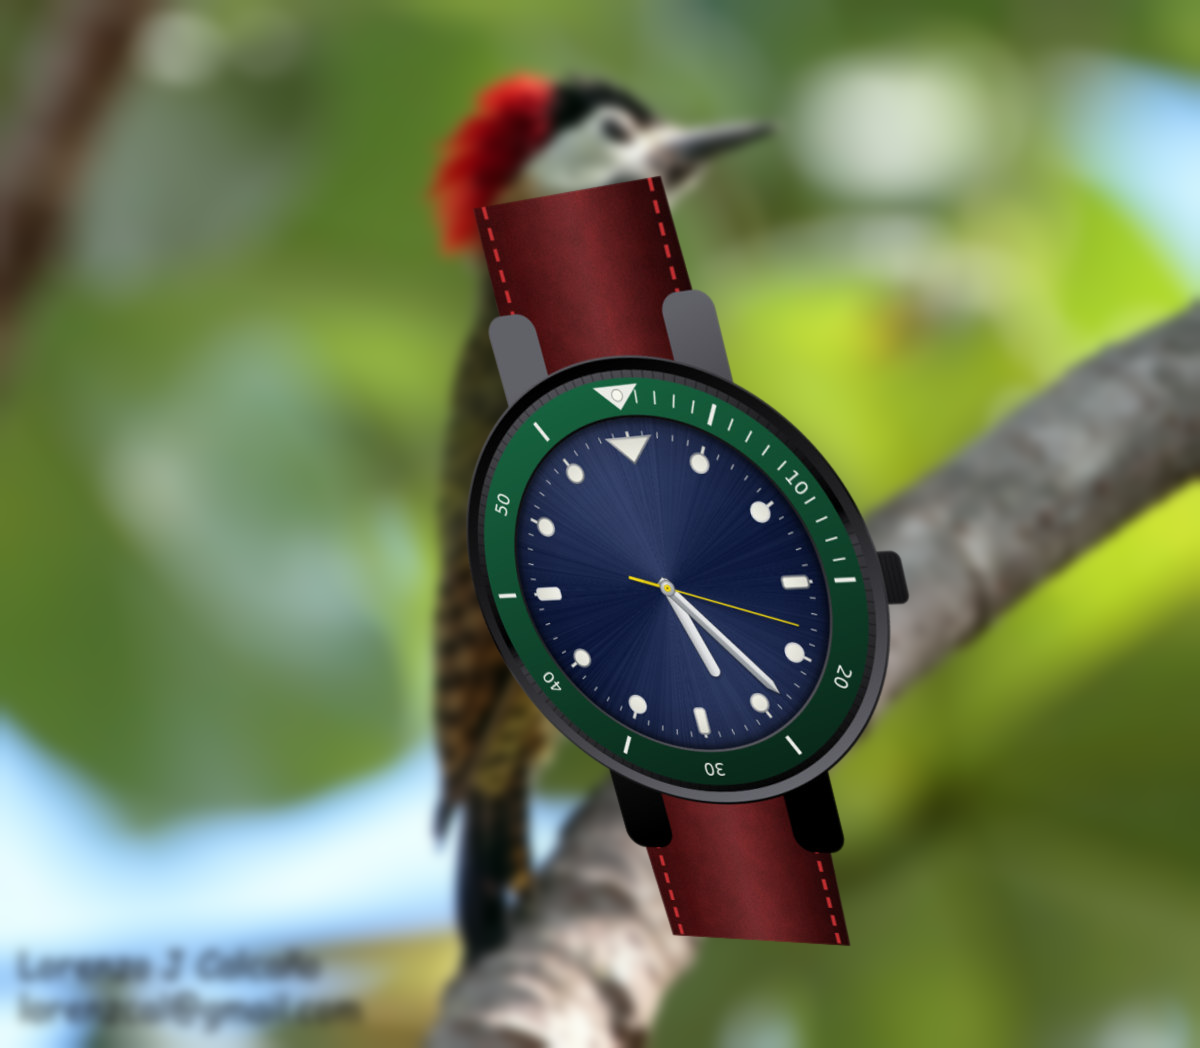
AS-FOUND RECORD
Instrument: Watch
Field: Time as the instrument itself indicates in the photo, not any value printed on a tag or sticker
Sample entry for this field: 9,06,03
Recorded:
5,23,18
